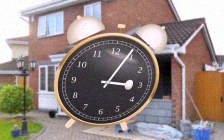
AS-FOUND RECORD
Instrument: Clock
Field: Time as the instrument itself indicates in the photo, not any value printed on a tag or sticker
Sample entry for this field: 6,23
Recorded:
3,04
